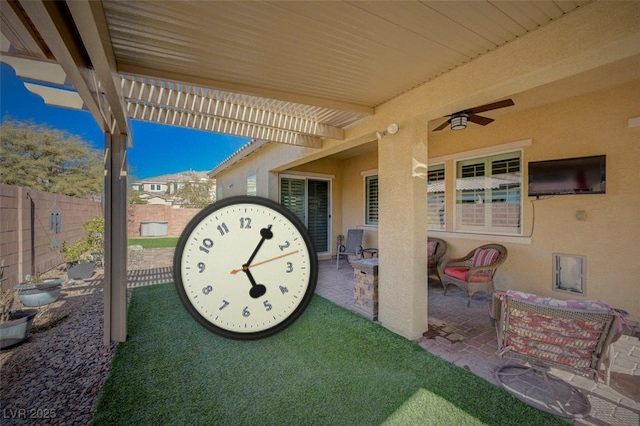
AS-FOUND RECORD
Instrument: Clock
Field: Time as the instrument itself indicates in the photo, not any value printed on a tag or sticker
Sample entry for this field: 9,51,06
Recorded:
5,05,12
